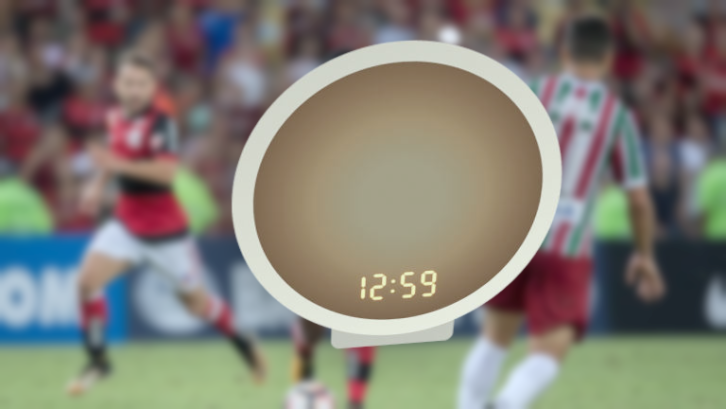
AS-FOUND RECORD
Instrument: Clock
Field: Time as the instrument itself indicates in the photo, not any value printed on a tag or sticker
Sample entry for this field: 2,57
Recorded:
12,59
